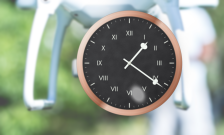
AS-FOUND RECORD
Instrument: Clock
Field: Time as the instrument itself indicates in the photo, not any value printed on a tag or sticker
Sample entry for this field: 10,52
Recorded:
1,21
